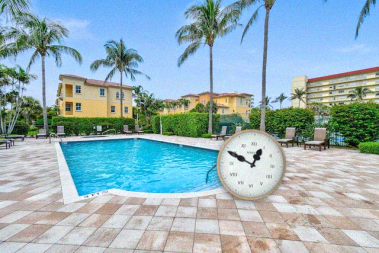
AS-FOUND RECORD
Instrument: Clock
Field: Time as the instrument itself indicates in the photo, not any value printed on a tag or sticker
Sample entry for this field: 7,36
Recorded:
12,49
